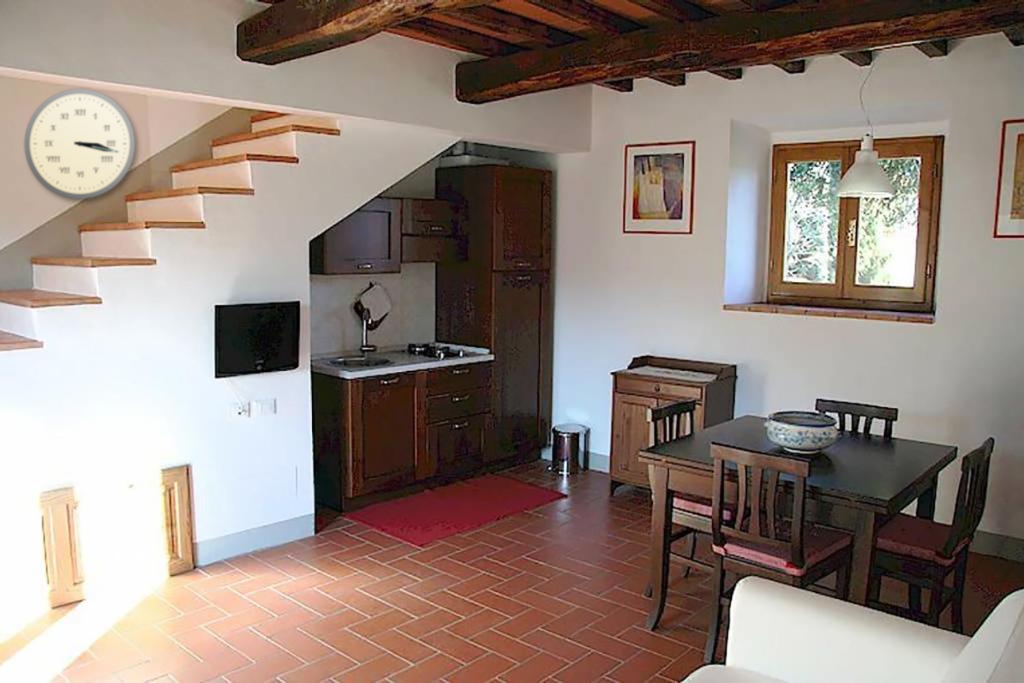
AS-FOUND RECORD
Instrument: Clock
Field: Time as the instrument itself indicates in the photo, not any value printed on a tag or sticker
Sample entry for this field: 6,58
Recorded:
3,17
